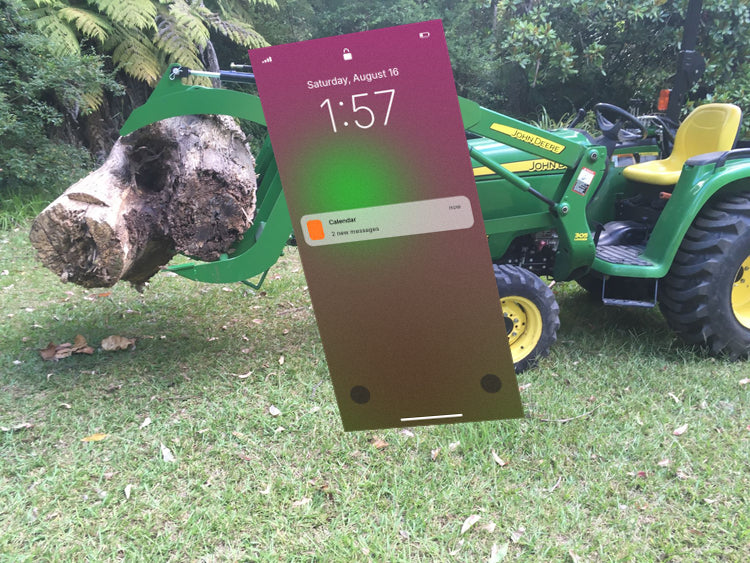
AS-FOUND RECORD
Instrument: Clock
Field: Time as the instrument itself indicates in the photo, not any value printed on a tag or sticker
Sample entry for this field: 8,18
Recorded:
1,57
